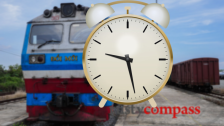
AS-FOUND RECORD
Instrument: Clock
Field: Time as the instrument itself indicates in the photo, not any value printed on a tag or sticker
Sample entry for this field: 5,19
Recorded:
9,28
